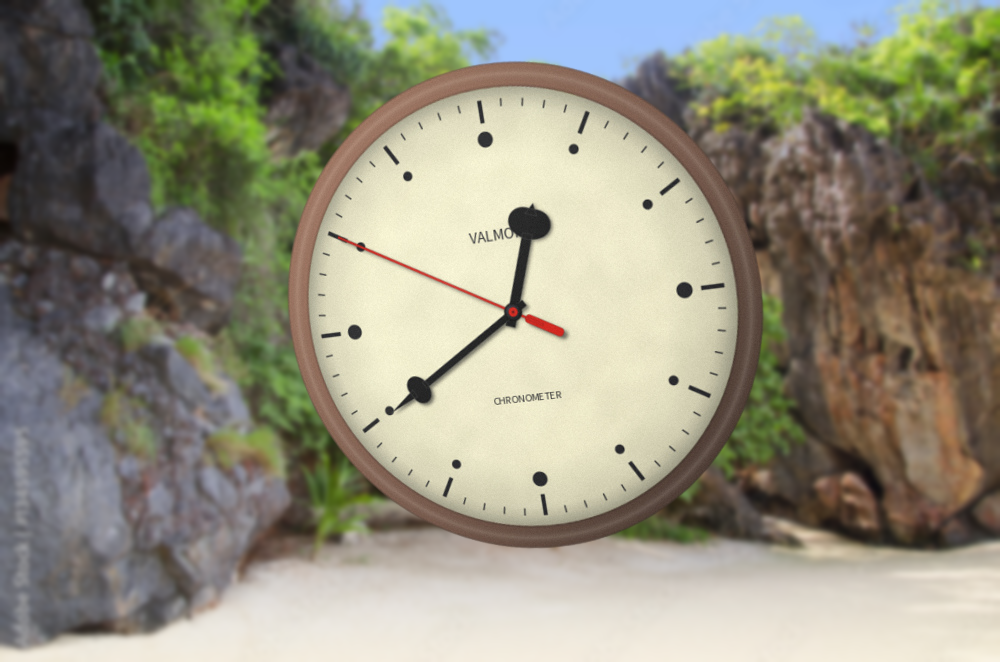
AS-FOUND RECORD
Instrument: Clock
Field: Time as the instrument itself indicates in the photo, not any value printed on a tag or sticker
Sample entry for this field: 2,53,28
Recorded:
12,39,50
